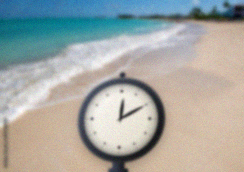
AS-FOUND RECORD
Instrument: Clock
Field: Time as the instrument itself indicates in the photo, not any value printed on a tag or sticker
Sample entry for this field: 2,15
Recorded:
12,10
